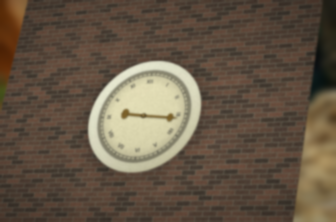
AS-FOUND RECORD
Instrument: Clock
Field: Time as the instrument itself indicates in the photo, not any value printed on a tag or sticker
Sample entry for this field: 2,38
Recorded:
9,16
